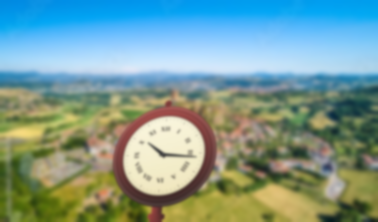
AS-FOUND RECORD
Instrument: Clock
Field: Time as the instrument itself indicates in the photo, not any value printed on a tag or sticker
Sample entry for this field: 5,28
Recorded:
10,16
